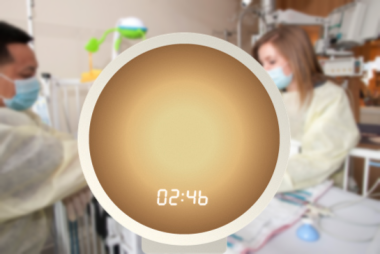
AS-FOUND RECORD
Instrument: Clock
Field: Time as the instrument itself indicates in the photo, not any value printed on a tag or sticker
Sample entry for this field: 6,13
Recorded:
2,46
